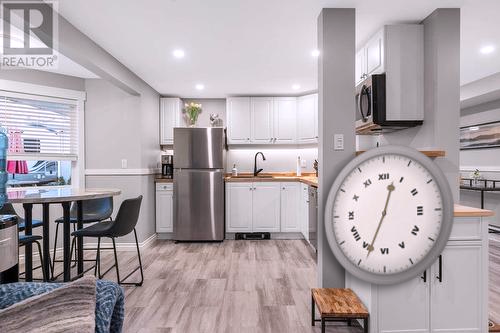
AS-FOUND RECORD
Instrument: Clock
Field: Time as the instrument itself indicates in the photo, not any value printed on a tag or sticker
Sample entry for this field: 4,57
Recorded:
12,34
